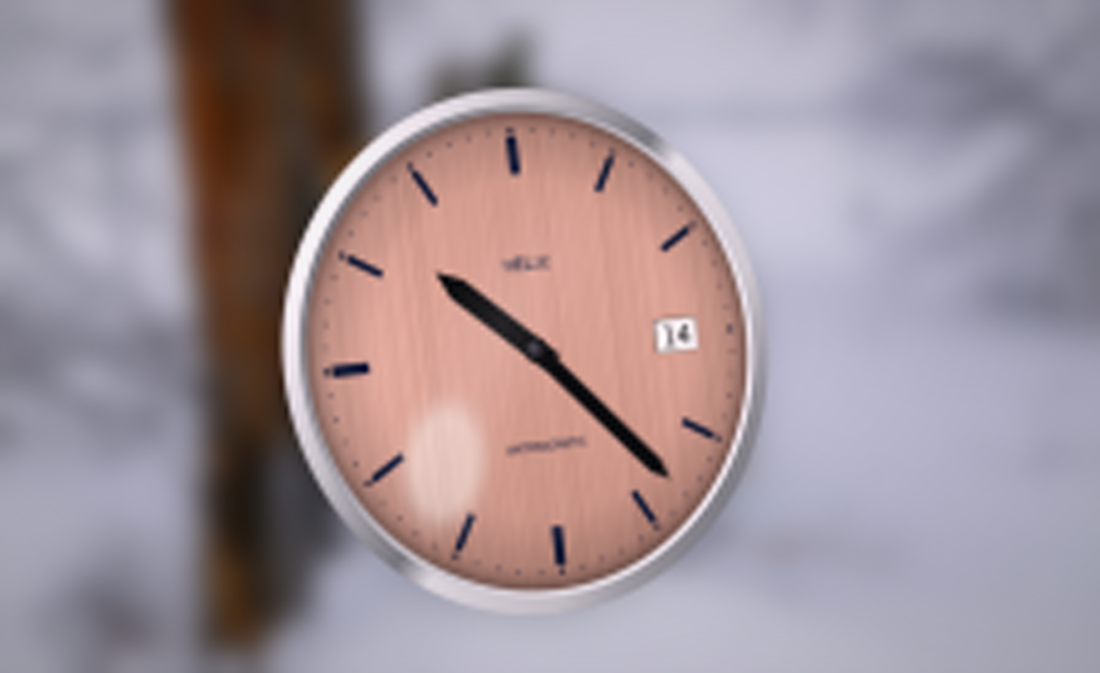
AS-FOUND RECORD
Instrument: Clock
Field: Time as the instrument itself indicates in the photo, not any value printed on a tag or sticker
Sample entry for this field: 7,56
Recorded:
10,23
